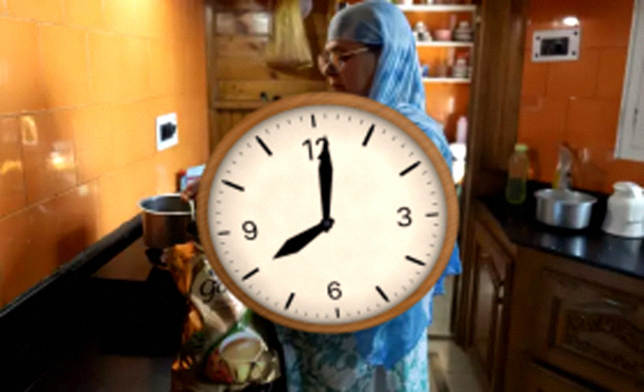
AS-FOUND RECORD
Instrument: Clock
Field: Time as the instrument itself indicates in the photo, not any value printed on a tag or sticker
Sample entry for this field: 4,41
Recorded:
8,01
